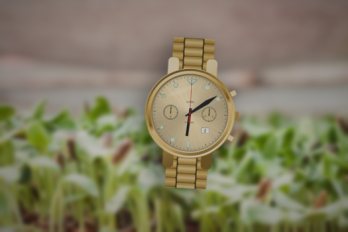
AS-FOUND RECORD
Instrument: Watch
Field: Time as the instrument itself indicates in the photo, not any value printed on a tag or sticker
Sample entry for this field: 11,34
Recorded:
6,09
